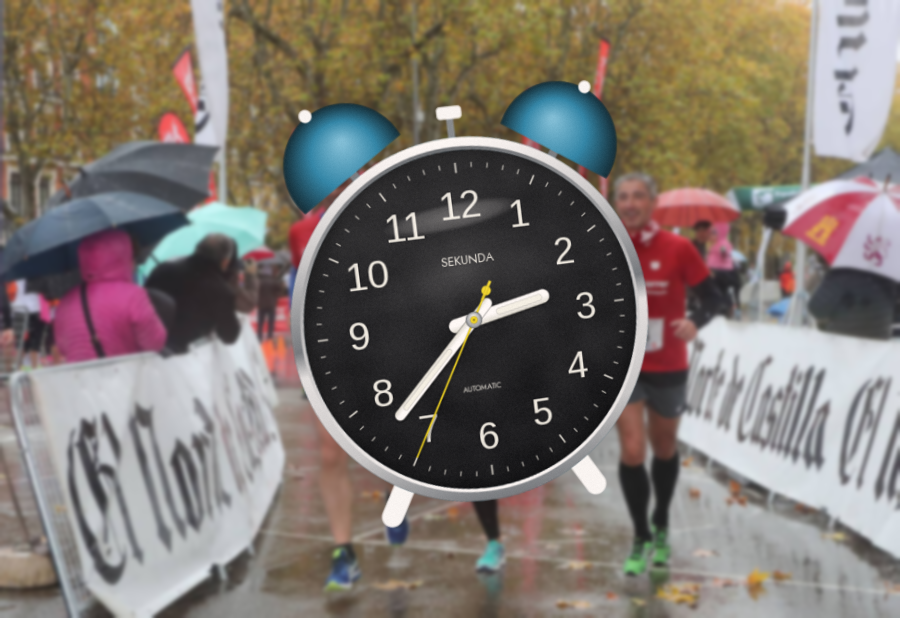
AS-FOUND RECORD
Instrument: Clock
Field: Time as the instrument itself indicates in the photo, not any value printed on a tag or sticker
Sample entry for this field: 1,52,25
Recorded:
2,37,35
